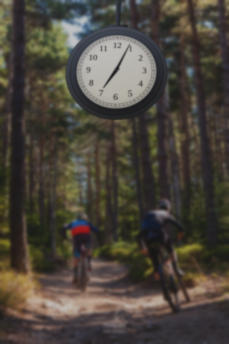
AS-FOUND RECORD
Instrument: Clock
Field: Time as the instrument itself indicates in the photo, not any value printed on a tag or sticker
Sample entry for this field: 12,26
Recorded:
7,04
